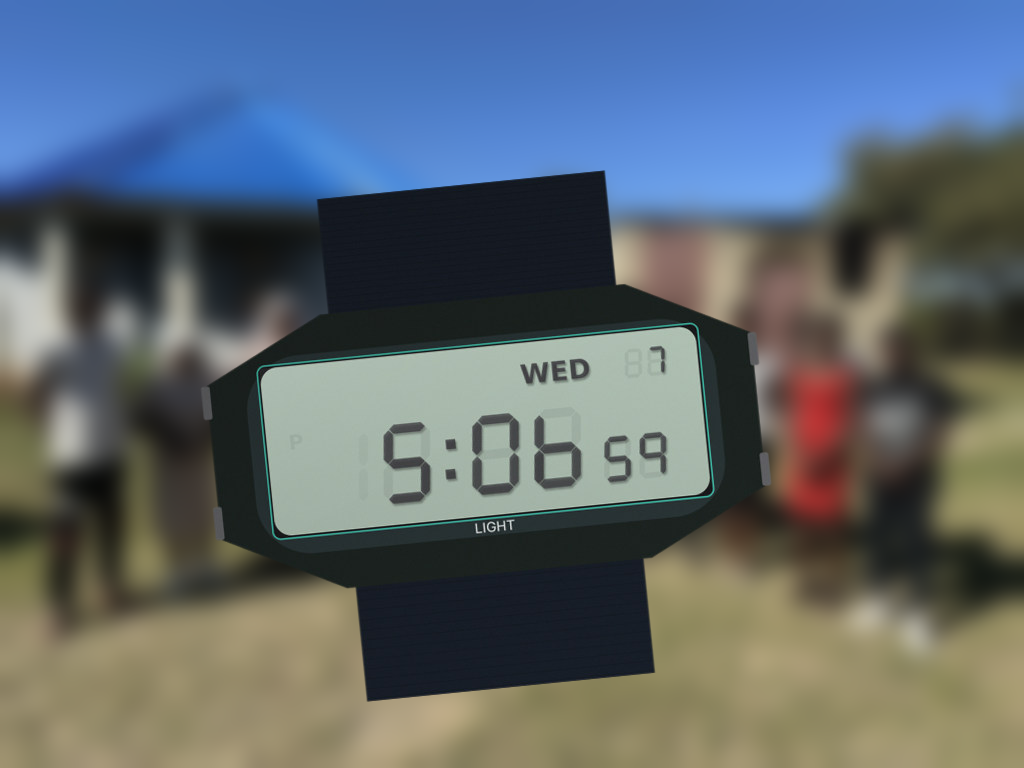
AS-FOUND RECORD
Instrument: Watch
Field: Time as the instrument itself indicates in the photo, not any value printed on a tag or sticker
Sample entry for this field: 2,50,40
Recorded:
5,06,59
